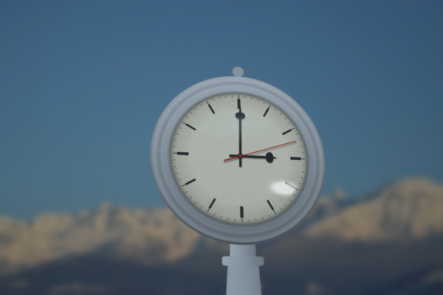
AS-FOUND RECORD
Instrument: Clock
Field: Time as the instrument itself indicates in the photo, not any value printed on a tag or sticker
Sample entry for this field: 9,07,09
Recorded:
3,00,12
